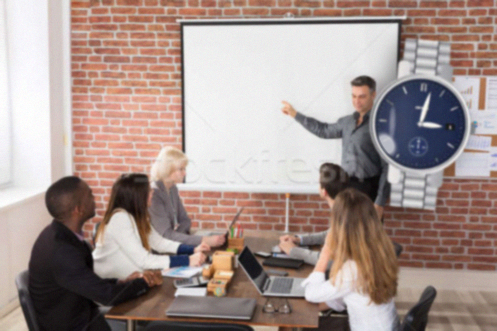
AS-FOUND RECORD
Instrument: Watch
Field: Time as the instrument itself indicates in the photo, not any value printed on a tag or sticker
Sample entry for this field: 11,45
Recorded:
3,02
